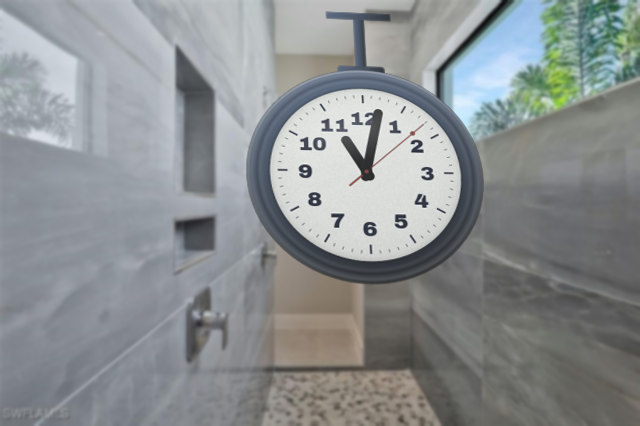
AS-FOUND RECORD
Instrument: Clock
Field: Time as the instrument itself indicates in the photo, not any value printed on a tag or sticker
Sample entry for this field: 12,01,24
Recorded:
11,02,08
